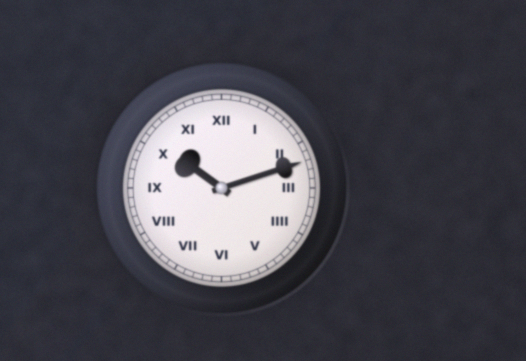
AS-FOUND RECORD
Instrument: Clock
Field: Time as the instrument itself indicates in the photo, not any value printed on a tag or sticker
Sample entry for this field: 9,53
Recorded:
10,12
